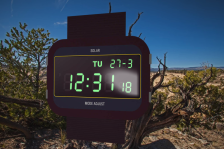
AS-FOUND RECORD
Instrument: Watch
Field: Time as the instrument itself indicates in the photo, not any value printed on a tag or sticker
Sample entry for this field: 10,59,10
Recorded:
12,31,18
